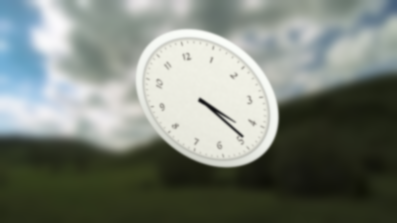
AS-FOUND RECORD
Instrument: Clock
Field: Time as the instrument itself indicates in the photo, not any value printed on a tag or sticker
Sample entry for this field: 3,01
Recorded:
4,24
